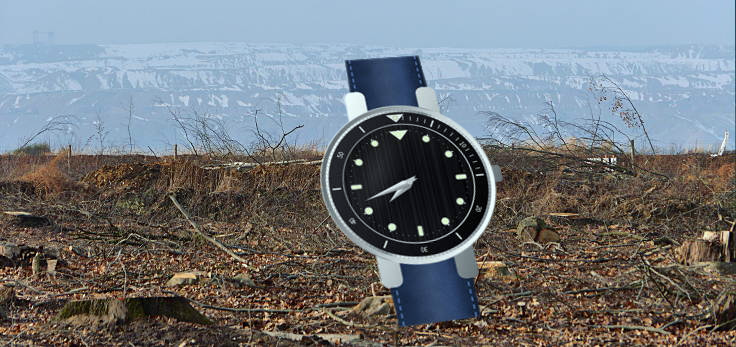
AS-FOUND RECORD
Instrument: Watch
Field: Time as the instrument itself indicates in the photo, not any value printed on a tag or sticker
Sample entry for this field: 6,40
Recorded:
7,42
